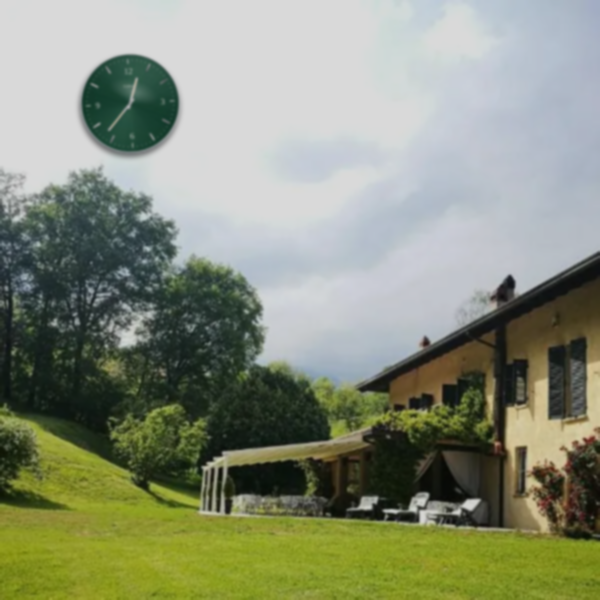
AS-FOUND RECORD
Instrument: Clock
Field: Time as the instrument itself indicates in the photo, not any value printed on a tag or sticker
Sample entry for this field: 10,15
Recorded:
12,37
